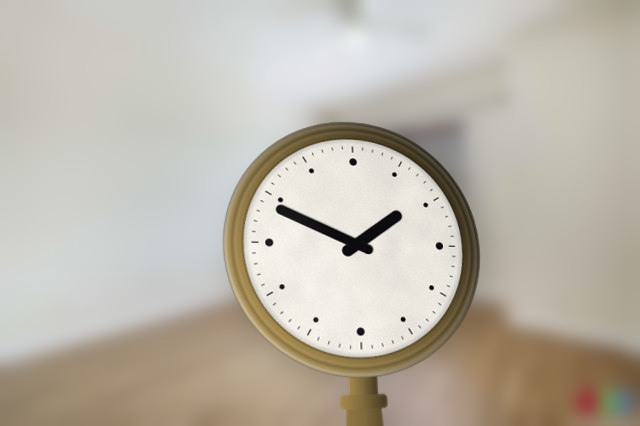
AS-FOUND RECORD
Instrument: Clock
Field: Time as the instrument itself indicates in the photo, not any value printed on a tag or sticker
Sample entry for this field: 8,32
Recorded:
1,49
